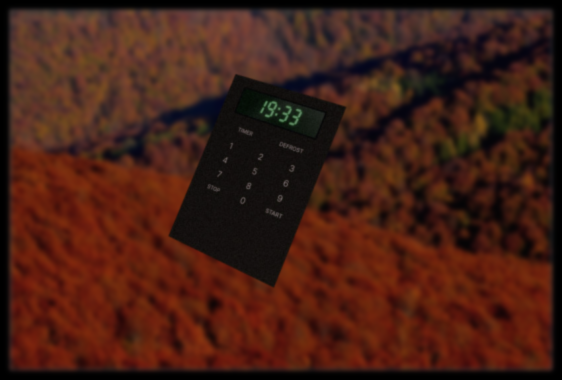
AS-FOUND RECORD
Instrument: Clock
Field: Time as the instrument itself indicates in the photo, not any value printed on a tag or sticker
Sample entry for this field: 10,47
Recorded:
19,33
